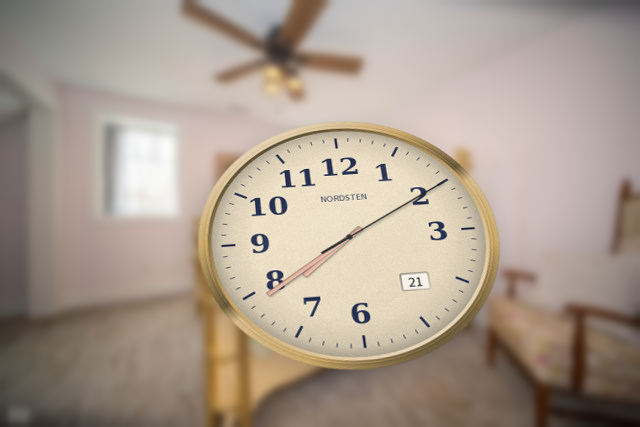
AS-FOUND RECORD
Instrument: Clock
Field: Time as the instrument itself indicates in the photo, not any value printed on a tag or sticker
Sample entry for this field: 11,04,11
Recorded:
7,39,10
